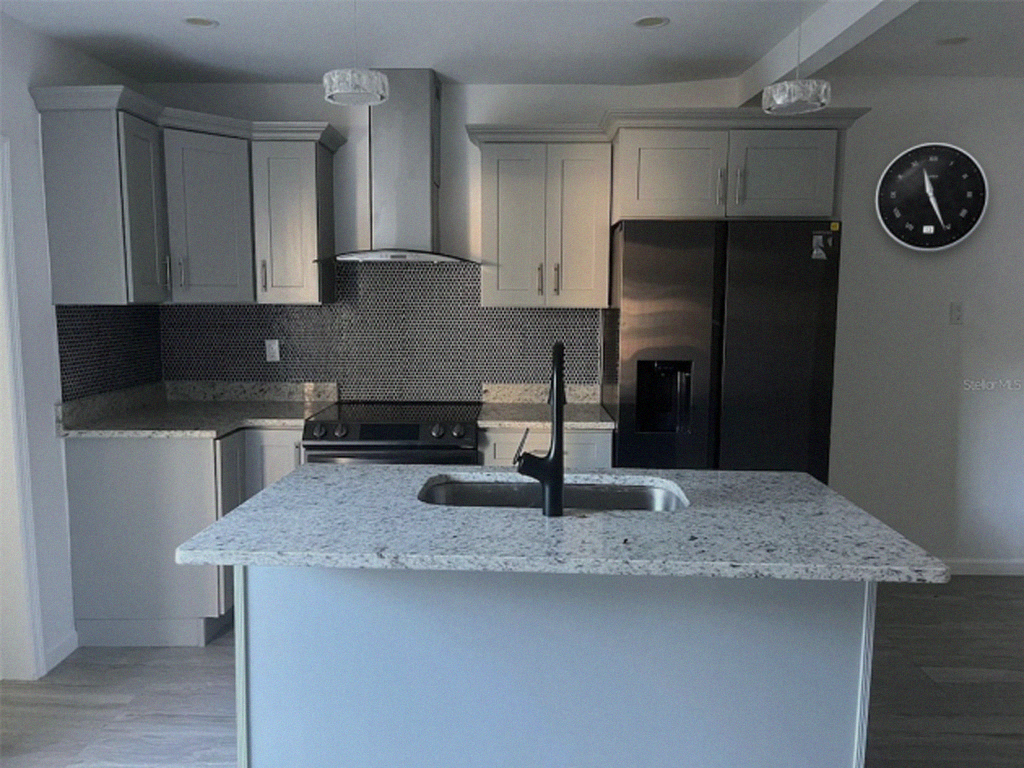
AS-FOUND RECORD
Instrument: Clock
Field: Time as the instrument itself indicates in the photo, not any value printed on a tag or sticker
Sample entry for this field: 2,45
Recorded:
11,26
